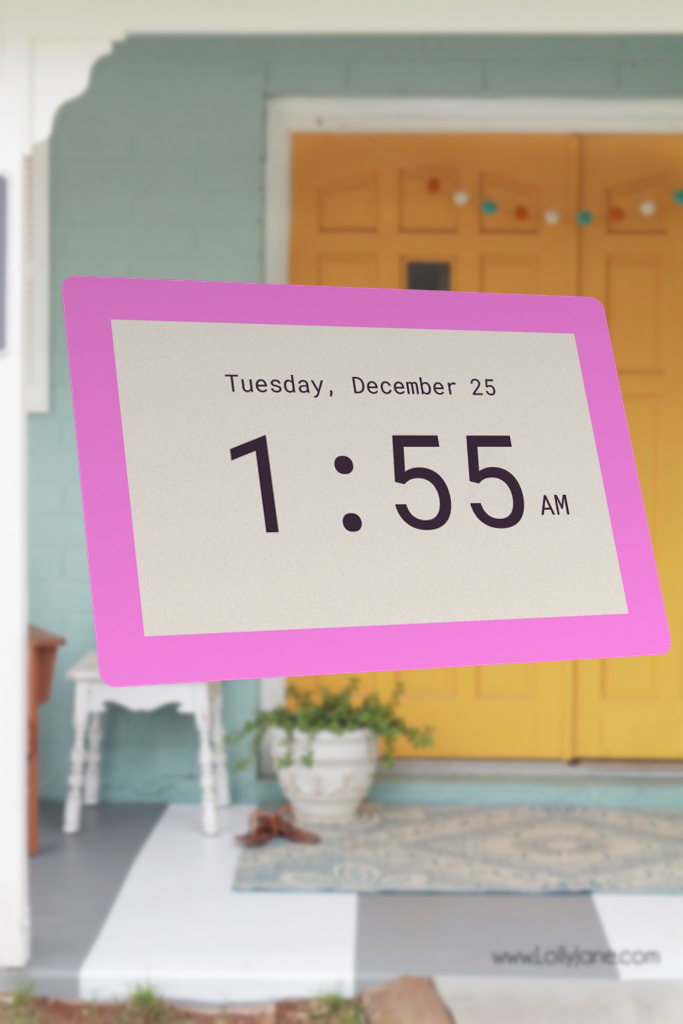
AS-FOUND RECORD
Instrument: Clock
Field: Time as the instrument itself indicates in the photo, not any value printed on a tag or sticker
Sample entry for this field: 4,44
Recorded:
1,55
